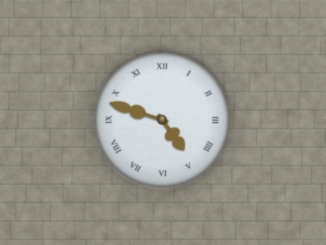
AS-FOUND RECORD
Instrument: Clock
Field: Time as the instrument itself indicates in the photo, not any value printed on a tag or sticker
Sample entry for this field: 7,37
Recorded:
4,48
